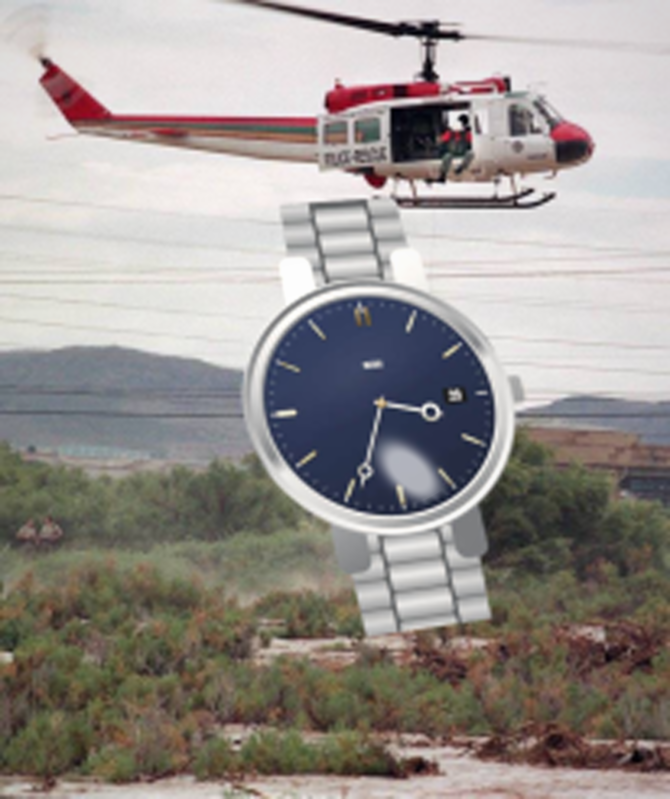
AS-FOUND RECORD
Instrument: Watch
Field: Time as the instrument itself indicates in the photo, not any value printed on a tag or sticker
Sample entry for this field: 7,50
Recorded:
3,34
